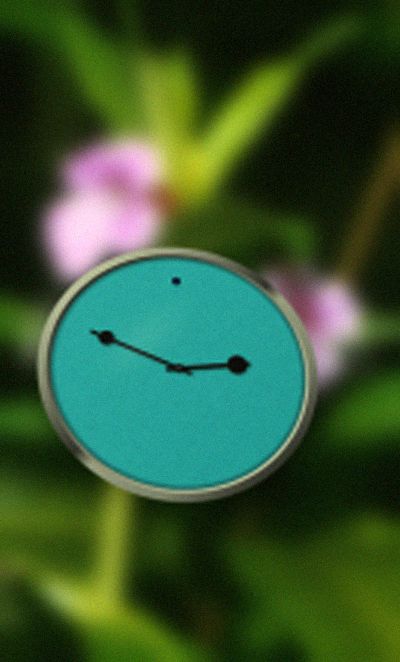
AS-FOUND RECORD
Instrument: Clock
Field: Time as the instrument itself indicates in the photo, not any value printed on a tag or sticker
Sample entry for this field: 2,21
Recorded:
2,49
